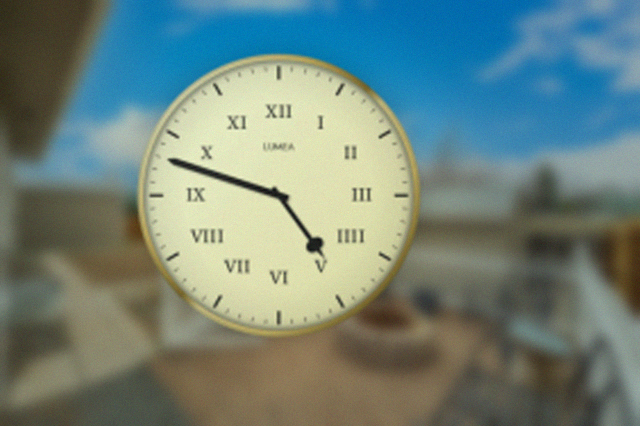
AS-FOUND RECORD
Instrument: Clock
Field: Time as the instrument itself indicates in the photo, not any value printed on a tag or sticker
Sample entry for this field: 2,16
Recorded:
4,48
